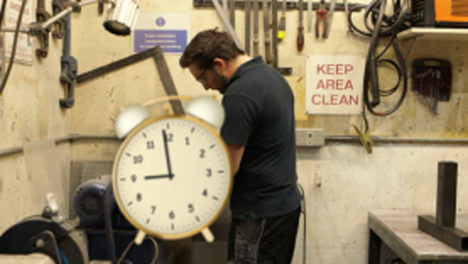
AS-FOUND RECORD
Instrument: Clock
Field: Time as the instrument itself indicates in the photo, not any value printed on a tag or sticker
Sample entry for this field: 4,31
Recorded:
8,59
